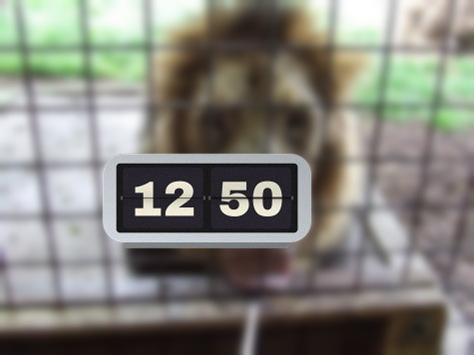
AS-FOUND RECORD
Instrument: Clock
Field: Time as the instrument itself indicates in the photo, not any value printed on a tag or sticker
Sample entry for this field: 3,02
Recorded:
12,50
